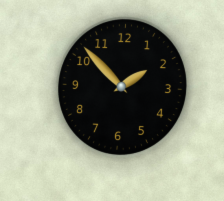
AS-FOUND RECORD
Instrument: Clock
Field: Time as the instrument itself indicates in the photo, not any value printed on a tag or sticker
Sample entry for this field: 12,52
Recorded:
1,52
